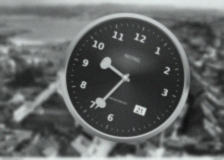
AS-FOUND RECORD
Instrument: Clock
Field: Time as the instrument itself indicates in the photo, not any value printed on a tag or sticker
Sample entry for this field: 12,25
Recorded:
9,34
